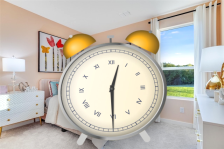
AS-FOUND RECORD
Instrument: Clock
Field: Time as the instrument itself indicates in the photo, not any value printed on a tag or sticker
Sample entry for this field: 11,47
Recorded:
12,30
